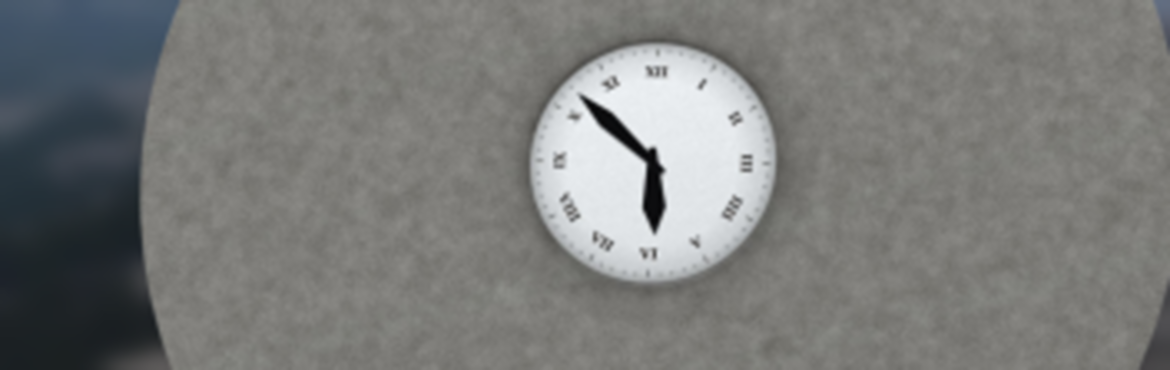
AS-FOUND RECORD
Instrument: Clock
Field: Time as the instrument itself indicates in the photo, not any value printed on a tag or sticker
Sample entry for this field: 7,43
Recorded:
5,52
